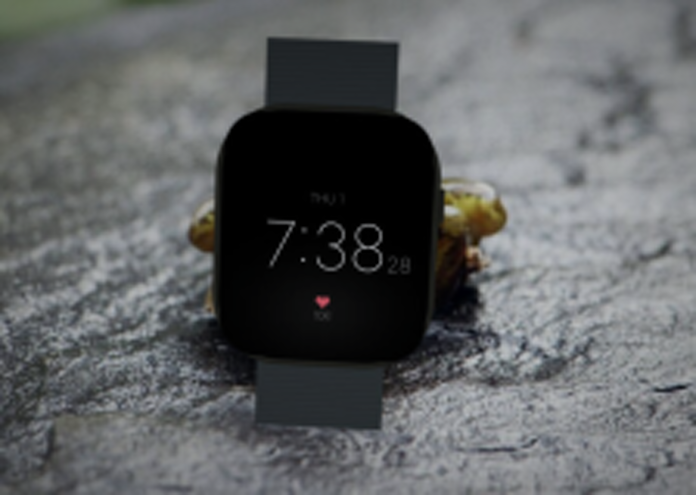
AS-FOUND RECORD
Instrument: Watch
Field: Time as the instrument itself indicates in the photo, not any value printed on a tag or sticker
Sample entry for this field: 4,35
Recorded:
7,38
